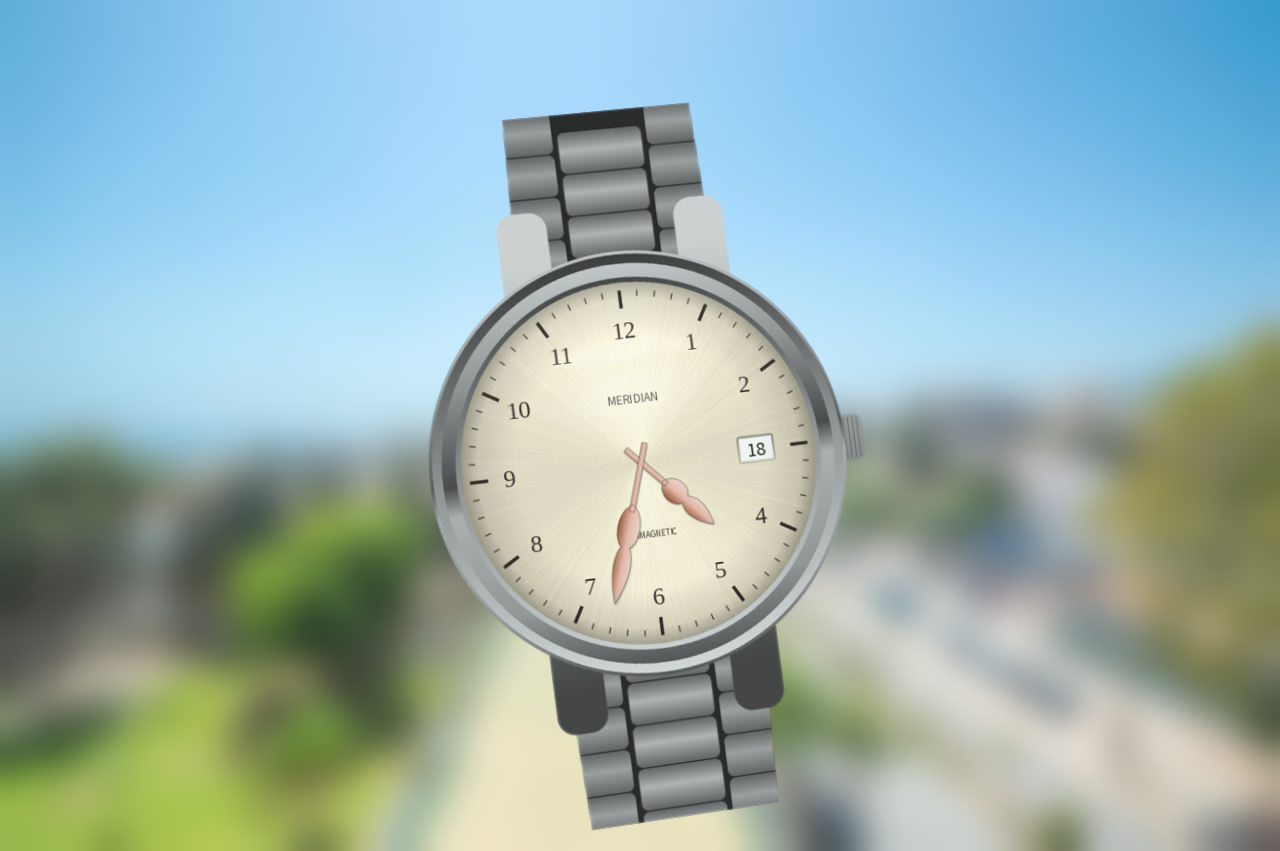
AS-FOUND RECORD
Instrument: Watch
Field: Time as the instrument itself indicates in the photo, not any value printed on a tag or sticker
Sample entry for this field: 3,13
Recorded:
4,33
